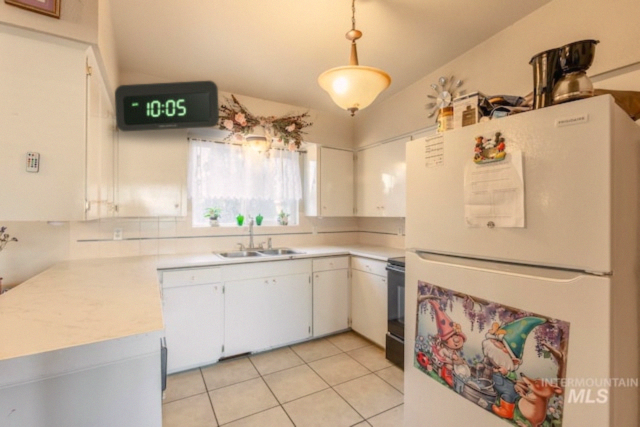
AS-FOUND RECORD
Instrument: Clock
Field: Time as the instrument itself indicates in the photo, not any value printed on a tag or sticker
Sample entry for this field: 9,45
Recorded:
10,05
